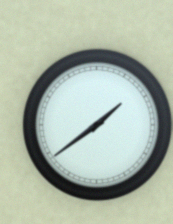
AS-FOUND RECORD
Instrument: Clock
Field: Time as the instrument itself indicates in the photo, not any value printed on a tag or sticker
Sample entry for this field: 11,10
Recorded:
1,39
